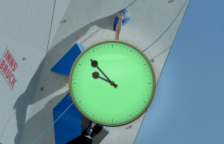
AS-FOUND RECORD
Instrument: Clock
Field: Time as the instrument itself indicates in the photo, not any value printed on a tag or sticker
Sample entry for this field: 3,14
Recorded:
9,53
